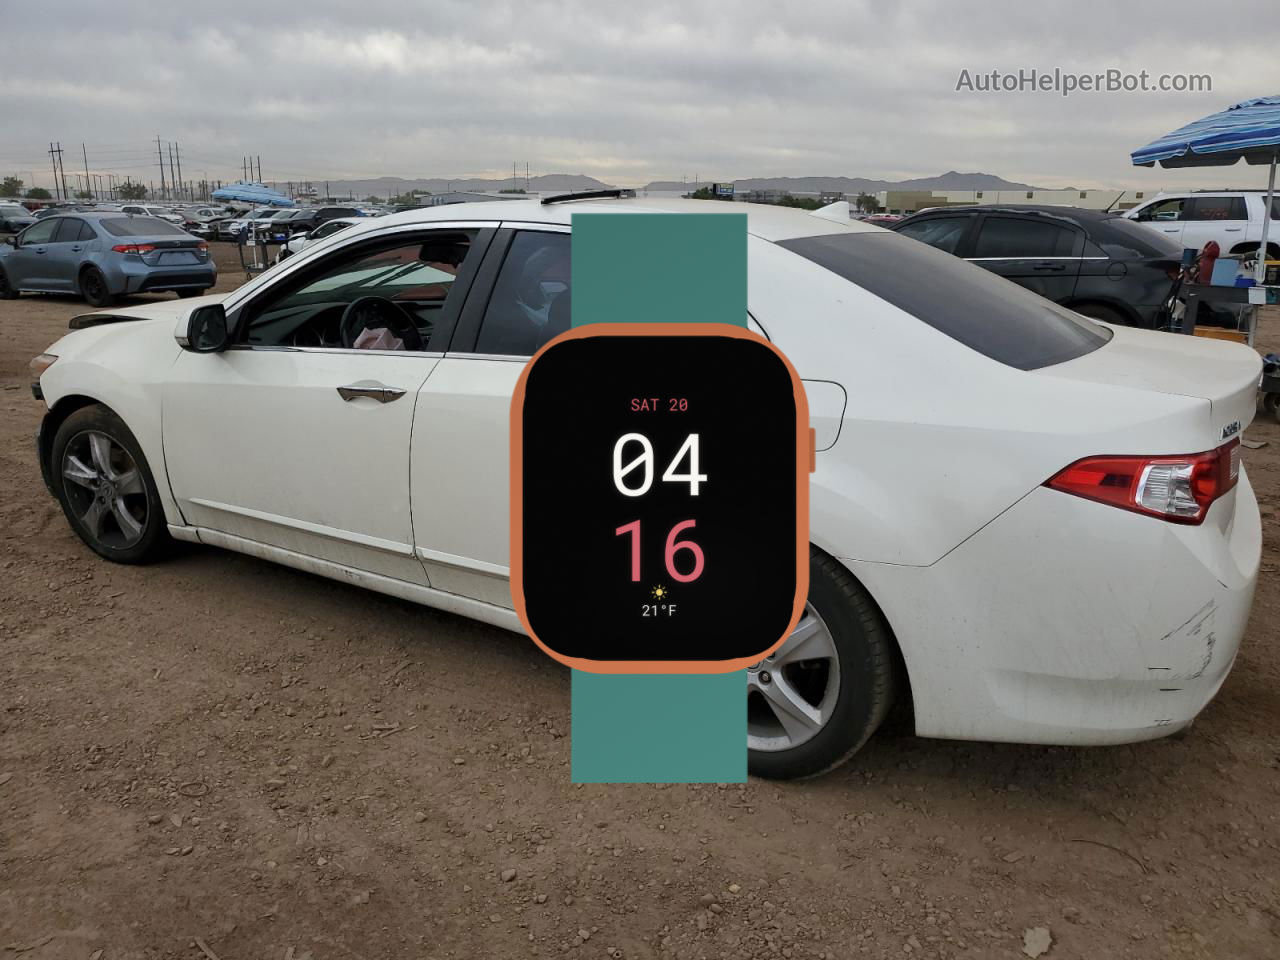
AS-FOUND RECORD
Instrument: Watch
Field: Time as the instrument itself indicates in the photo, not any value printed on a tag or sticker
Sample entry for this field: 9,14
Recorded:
4,16
